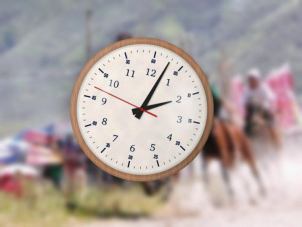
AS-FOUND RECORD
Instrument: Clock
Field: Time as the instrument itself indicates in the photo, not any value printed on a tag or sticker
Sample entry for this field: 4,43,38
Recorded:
2,02,47
